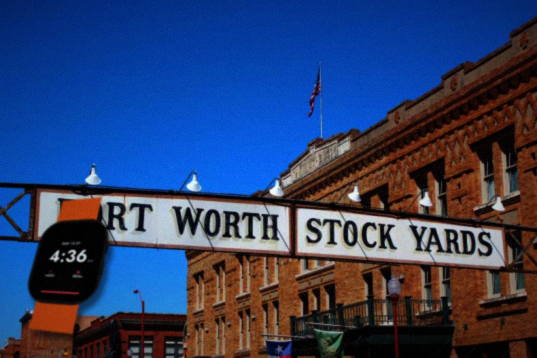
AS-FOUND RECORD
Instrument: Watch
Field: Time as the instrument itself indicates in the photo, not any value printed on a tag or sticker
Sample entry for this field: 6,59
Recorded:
4,36
